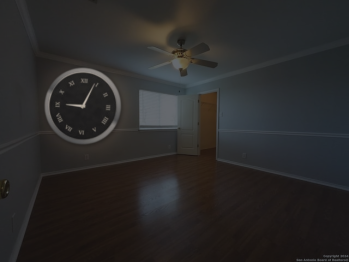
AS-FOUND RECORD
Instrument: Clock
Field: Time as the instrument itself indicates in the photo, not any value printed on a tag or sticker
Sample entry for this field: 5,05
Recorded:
9,04
